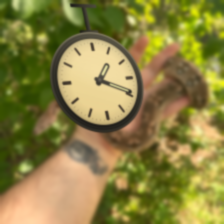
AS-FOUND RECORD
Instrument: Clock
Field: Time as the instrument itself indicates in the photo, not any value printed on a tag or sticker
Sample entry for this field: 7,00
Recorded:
1,19
